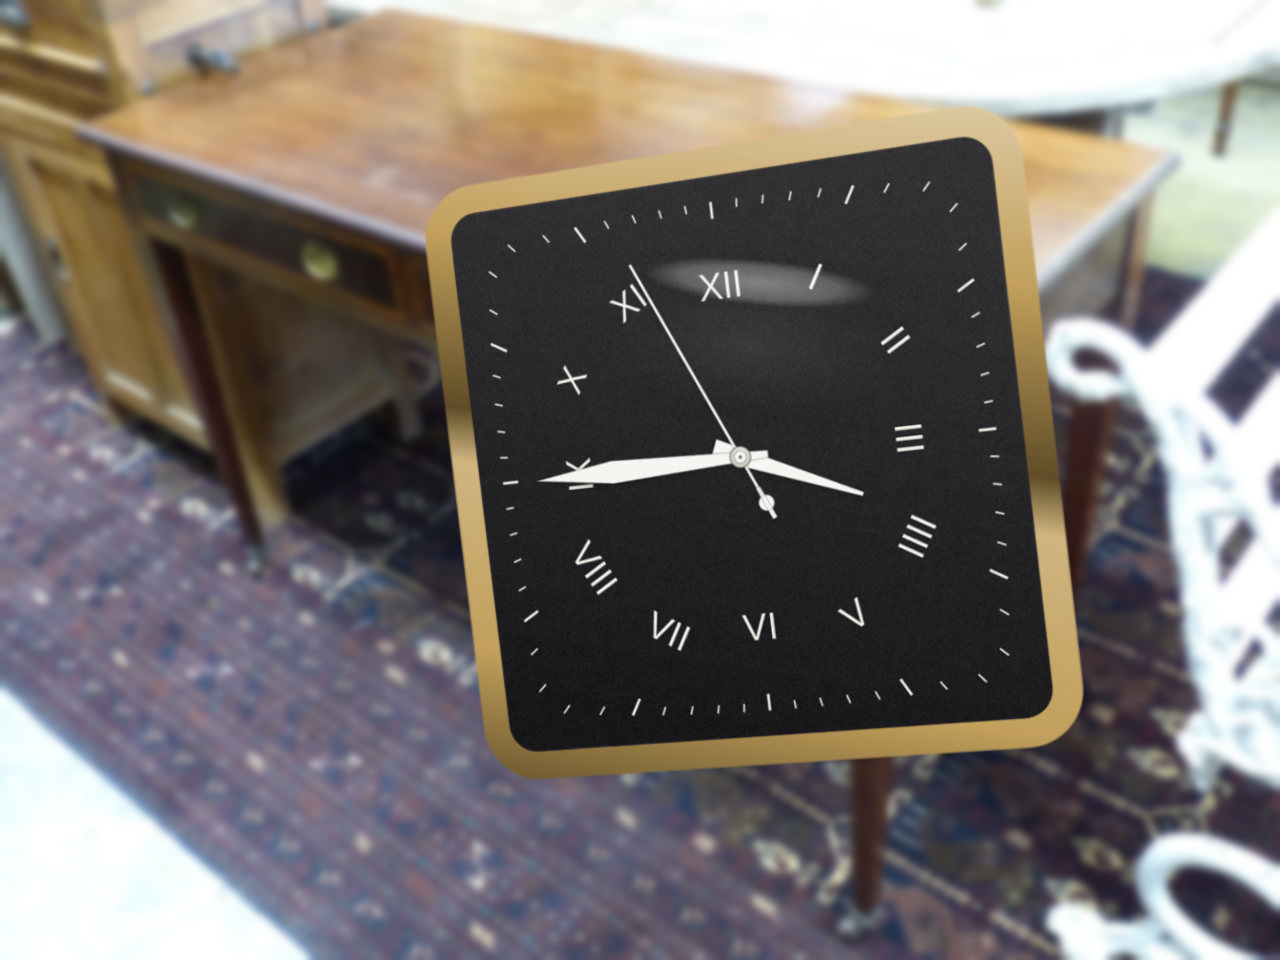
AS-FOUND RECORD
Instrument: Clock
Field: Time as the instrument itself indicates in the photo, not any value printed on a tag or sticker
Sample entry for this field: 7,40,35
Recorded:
3,44,56
